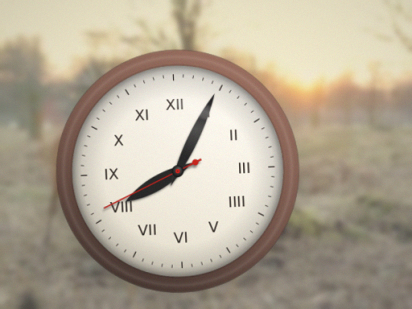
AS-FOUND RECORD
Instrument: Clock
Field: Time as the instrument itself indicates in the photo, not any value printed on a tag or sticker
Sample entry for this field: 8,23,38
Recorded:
8,04,41
